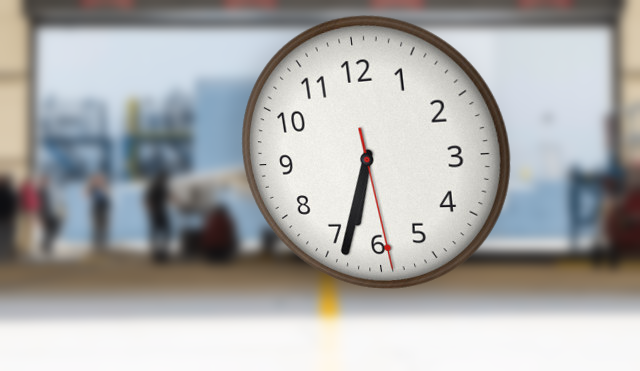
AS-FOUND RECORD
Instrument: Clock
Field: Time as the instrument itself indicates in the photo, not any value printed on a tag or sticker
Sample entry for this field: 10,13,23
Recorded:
6,33,29
